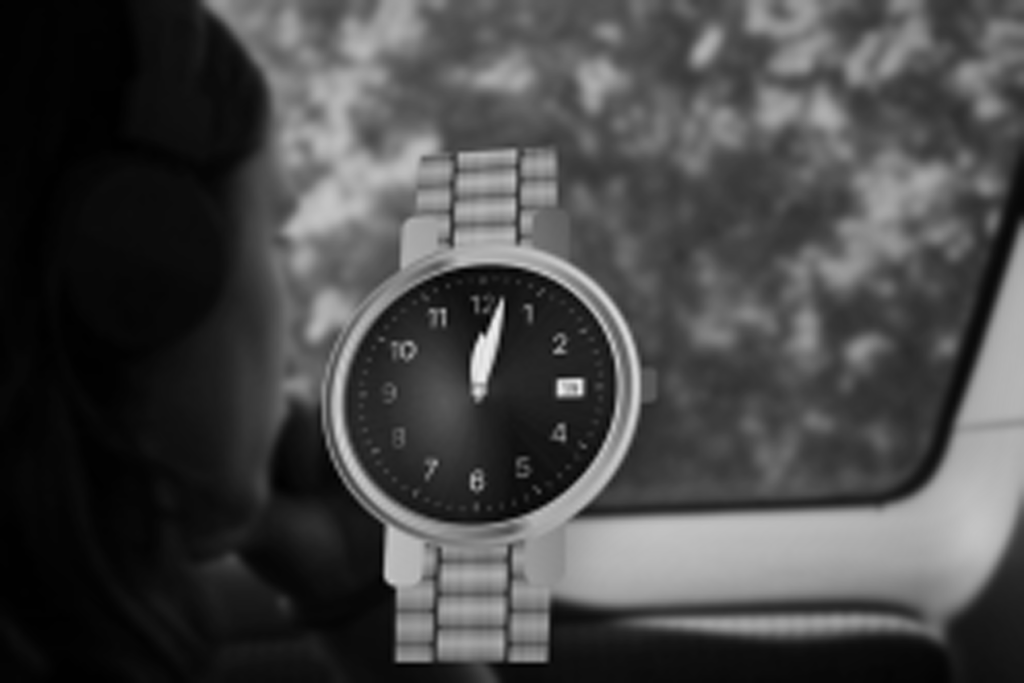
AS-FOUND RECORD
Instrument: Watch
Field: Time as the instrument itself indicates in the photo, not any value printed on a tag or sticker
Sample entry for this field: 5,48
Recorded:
12,02
